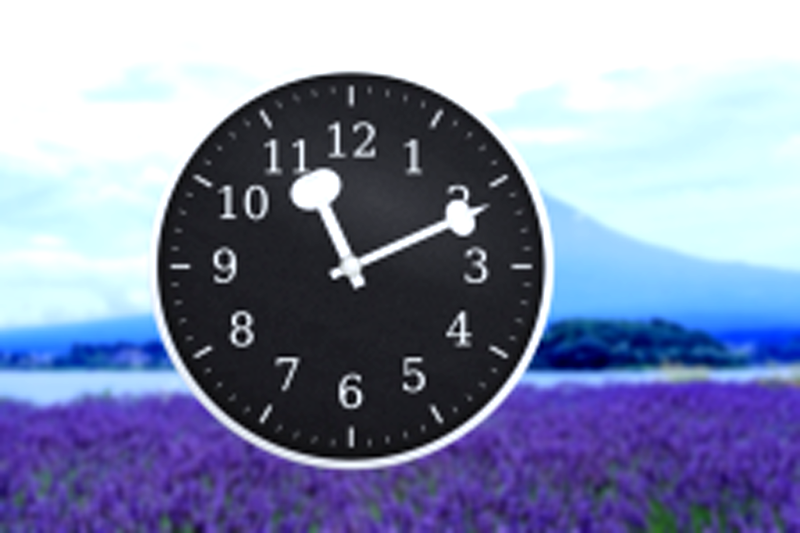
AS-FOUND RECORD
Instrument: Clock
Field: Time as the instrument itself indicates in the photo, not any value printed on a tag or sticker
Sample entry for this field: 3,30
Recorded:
11,11
